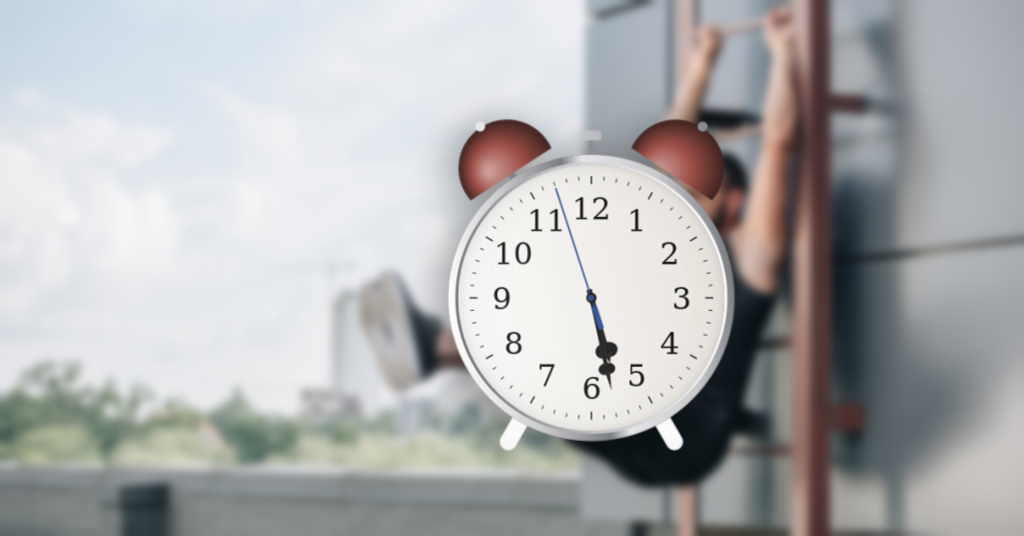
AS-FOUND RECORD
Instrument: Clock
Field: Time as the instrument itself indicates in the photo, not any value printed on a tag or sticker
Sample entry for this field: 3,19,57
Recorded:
5,27,57
